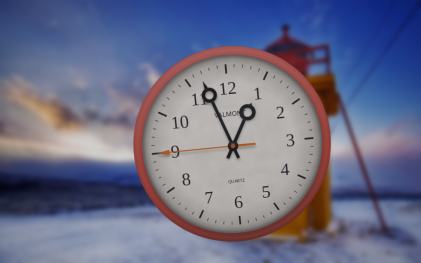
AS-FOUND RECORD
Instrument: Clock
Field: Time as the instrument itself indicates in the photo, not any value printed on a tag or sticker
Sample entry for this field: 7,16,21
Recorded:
12,56,45
